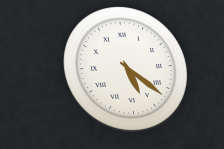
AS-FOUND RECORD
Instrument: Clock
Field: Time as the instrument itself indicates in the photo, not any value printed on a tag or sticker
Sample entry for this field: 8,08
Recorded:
5,22
